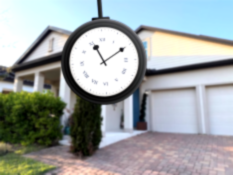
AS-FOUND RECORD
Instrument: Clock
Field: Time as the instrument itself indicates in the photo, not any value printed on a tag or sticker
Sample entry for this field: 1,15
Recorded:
11,10
